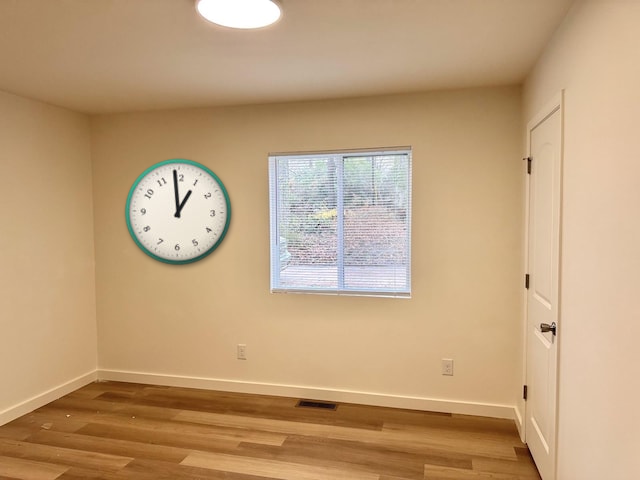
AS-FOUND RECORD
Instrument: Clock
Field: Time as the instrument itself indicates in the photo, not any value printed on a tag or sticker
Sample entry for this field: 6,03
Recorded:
12,59
